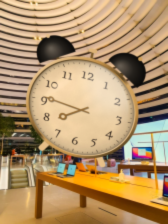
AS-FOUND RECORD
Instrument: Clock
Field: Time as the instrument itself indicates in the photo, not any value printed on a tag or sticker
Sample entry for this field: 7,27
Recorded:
7,46
